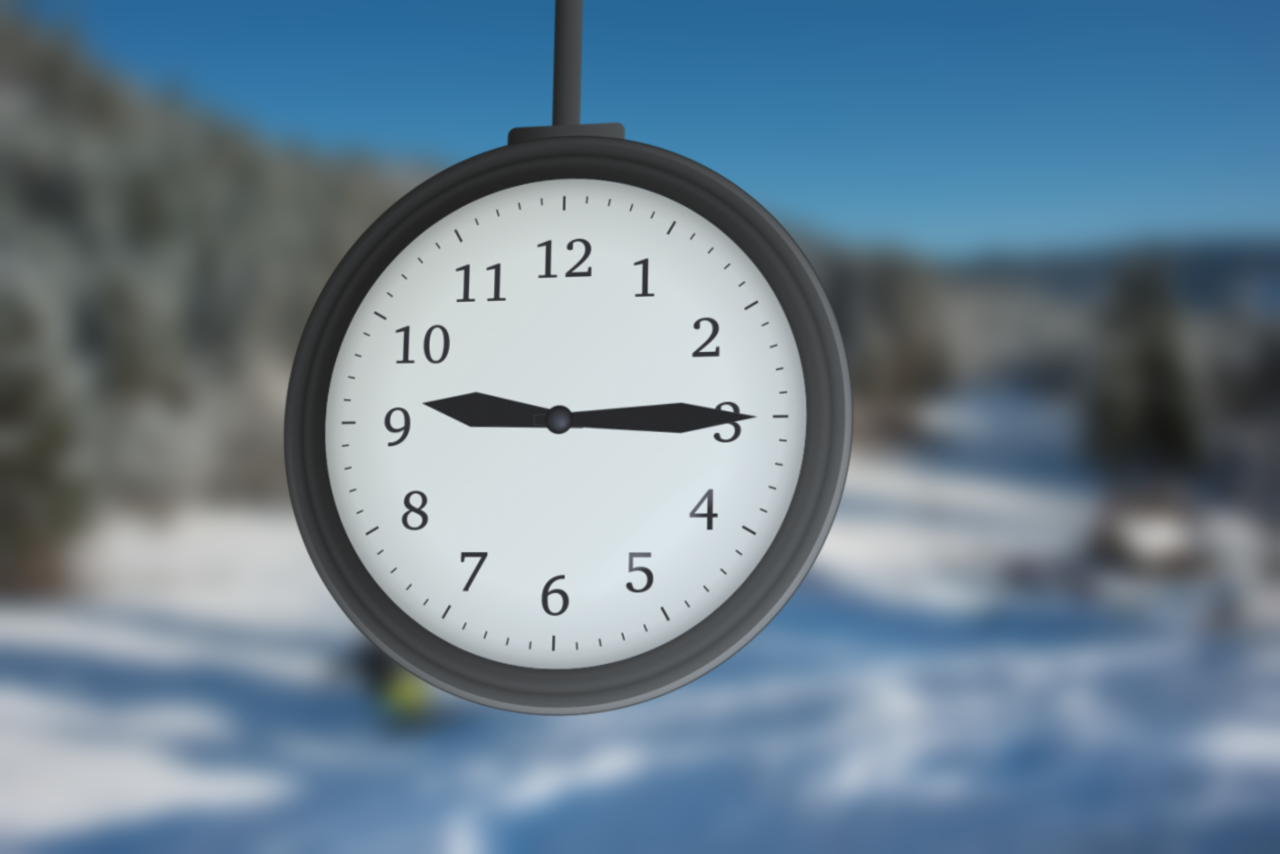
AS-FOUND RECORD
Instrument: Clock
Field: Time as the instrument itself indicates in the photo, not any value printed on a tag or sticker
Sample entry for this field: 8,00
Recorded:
9,15
